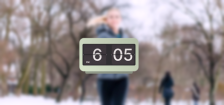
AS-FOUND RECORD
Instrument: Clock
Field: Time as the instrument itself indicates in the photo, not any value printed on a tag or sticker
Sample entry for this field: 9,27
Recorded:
6,05
